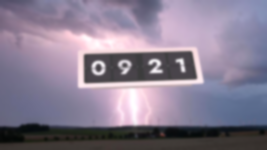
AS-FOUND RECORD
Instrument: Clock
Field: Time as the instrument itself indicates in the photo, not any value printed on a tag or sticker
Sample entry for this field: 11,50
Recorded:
9,21
